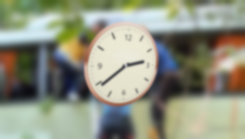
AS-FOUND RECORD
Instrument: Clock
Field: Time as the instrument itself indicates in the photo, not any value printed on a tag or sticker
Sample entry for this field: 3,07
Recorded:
2,39
